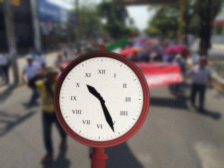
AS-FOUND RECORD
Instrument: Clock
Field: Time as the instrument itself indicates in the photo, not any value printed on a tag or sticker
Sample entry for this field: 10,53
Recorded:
10,26
